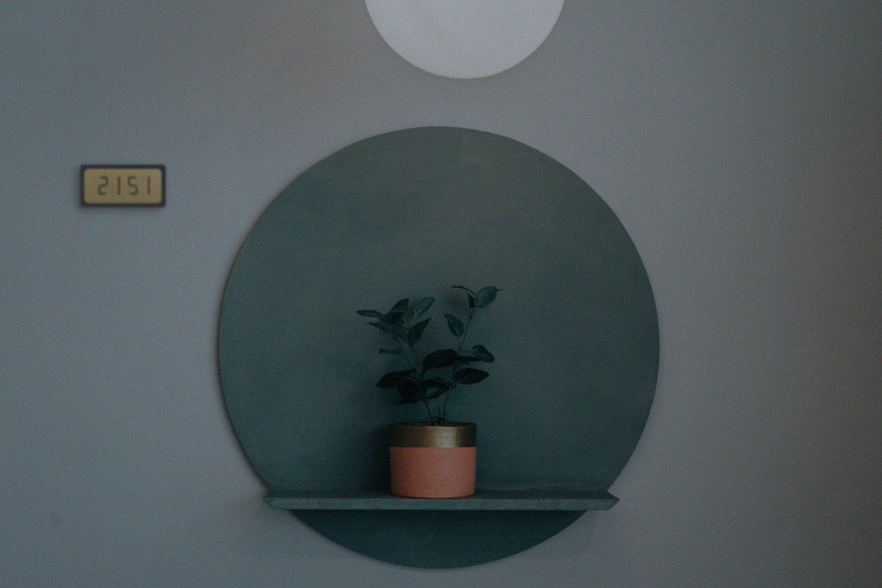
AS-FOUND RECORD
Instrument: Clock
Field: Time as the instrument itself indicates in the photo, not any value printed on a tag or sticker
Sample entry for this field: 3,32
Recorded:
21,51
